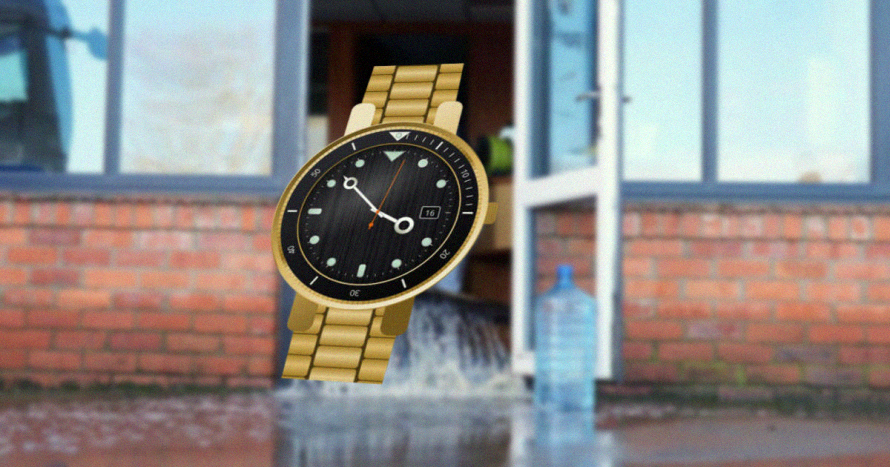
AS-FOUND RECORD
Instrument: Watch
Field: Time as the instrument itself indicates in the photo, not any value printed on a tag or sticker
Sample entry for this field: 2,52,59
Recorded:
3,52,02
